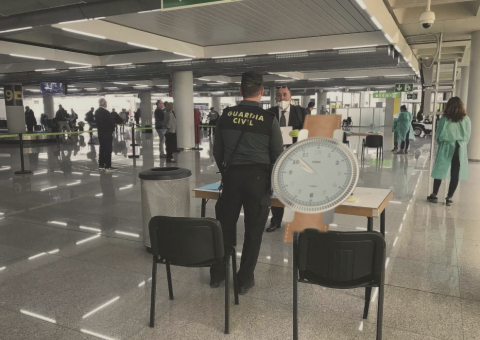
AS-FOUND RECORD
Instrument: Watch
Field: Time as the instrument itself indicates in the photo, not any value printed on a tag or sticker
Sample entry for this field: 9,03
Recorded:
9,52
